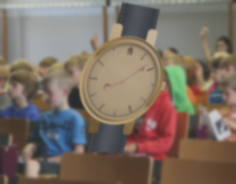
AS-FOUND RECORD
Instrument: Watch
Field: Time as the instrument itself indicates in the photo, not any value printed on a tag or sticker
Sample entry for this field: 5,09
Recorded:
8,08
